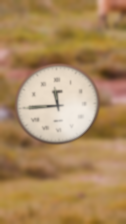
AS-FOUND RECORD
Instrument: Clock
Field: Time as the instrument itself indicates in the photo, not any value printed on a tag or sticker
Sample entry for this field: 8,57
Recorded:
11,45
